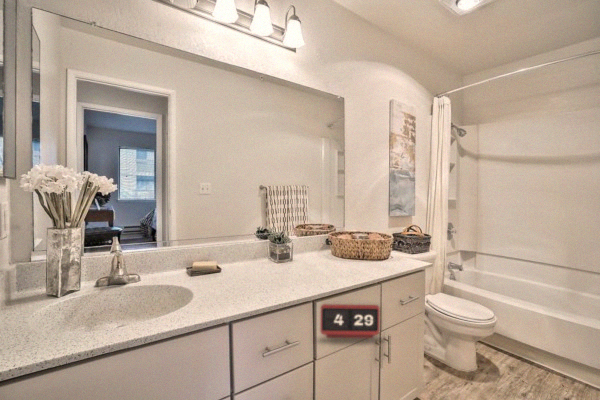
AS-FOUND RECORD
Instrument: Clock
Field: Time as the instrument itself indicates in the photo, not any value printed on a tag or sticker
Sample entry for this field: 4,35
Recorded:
4,29
